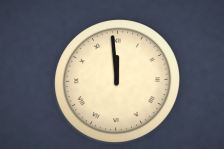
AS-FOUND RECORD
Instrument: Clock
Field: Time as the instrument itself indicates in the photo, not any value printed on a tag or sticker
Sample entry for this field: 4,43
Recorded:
11,59
